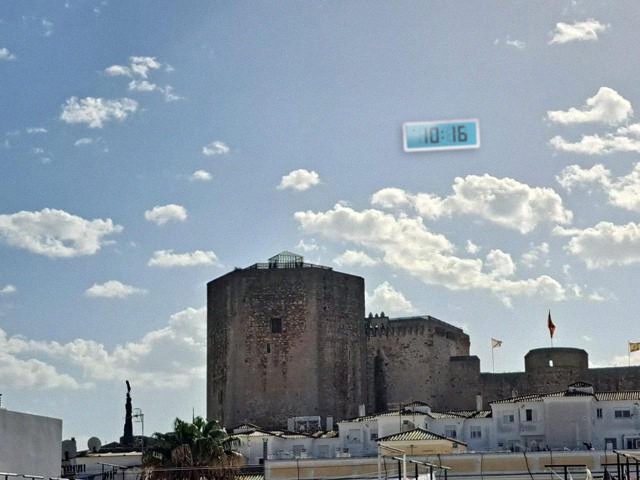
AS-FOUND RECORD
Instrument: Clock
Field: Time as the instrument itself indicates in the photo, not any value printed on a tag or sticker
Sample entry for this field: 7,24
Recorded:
10,16
